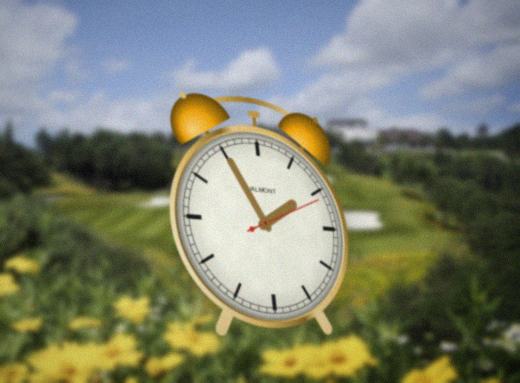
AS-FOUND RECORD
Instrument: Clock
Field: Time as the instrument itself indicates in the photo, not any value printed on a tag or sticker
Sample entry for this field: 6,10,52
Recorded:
1,55,11
